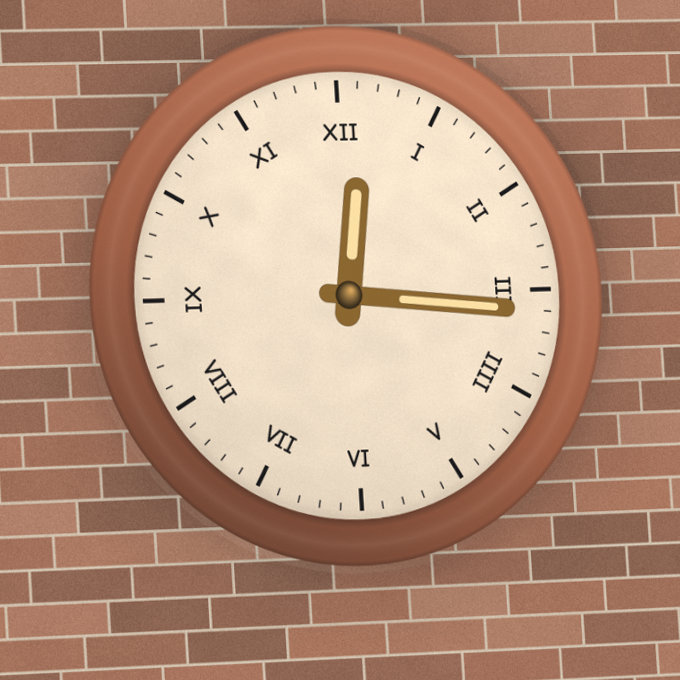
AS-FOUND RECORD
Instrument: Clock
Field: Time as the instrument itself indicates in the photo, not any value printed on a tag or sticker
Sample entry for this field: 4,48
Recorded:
12,16
